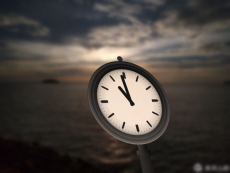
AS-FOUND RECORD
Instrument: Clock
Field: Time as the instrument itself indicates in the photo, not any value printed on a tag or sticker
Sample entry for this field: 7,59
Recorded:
10,59
